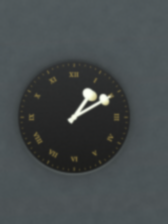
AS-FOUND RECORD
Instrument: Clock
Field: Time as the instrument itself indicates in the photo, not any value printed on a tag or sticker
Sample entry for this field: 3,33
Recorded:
1,10
